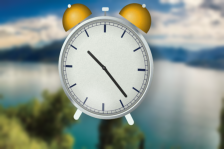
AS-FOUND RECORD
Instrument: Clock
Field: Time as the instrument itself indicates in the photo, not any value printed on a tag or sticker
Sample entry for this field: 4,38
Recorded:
10,23
